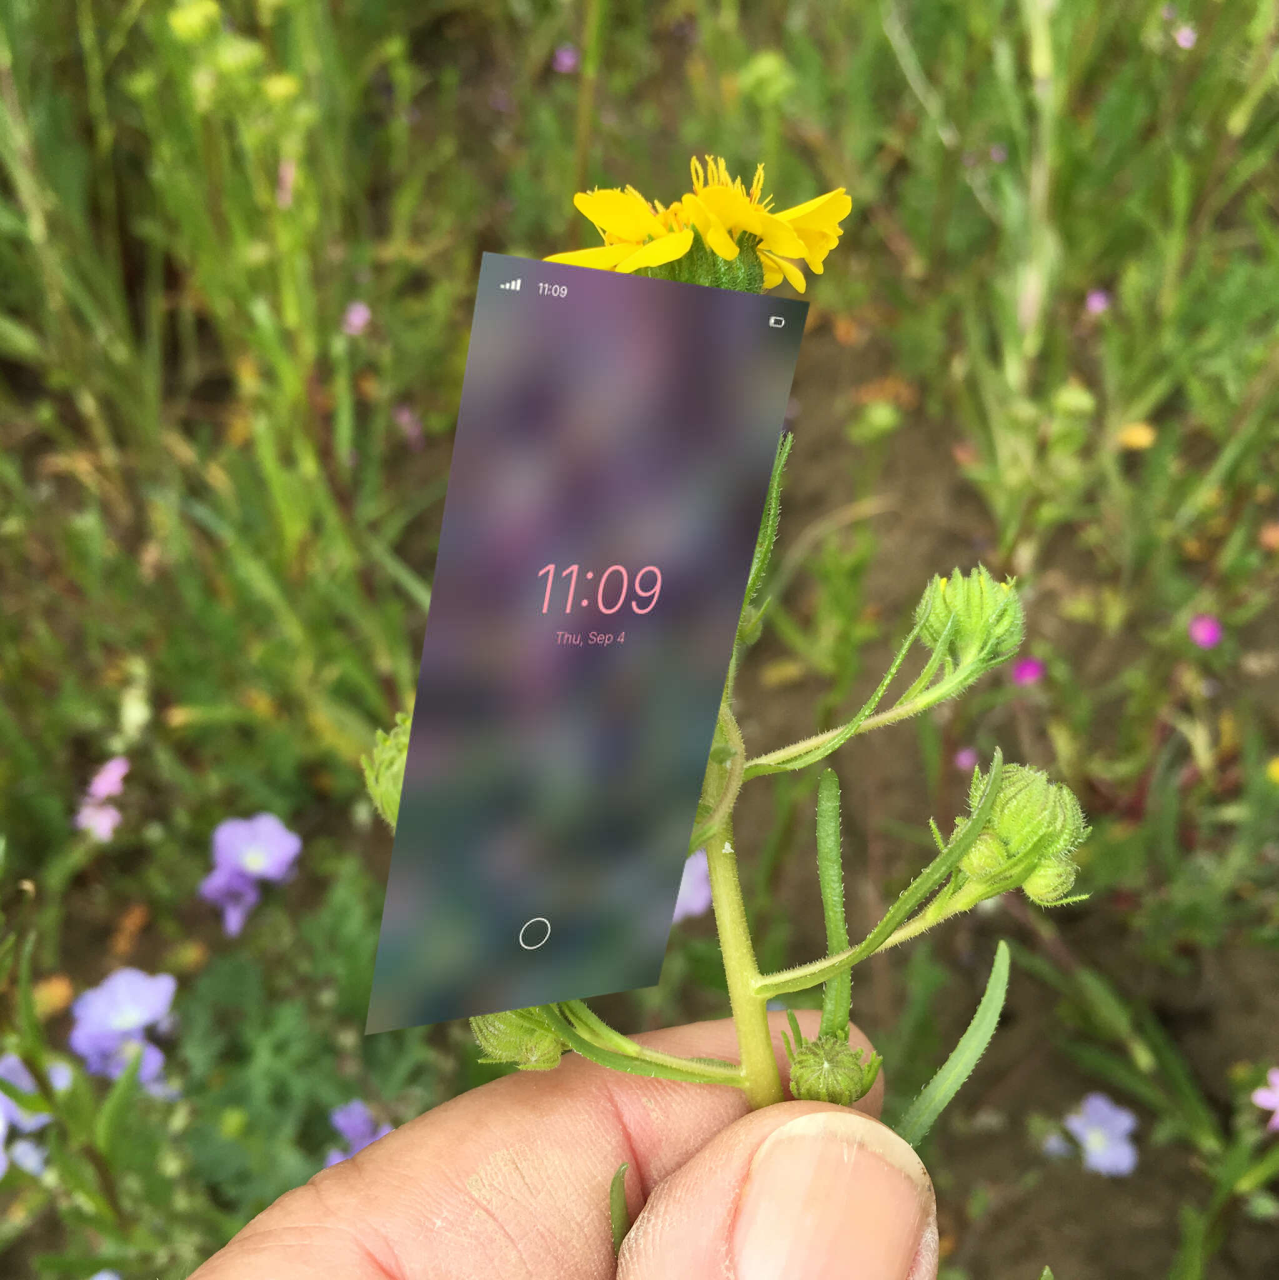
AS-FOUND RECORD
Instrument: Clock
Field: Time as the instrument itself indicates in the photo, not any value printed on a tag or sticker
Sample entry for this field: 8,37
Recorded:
11,09
